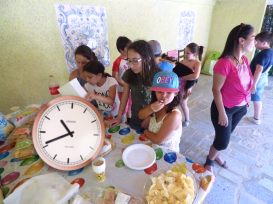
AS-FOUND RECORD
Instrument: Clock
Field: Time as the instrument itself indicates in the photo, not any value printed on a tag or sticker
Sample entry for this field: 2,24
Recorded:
10,41
